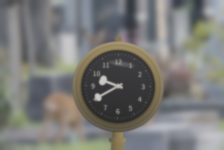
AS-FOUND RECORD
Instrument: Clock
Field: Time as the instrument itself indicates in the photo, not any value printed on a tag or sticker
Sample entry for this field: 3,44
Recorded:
9,40
